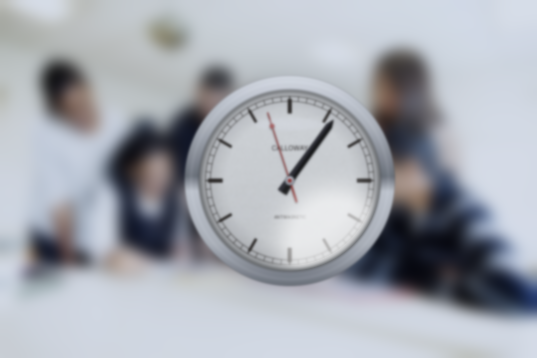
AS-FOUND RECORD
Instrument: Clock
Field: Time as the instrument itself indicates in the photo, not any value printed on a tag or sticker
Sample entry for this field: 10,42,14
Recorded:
1,05,57
